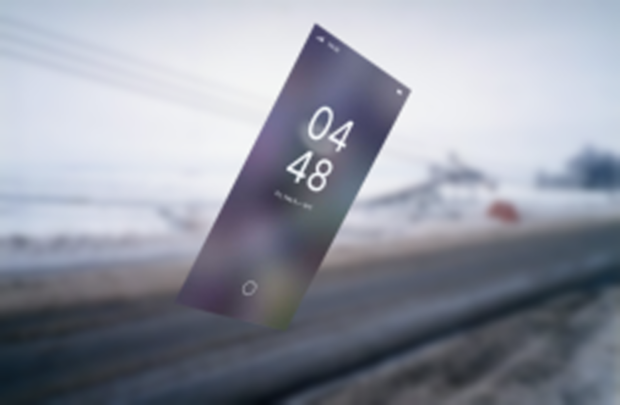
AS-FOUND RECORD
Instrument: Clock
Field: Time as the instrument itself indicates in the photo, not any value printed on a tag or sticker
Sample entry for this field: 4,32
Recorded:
4,48
